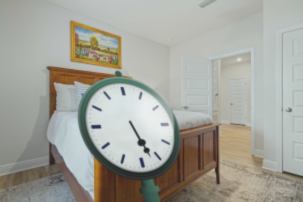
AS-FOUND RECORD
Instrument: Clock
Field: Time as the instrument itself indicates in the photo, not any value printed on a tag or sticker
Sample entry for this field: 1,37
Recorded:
5,27
